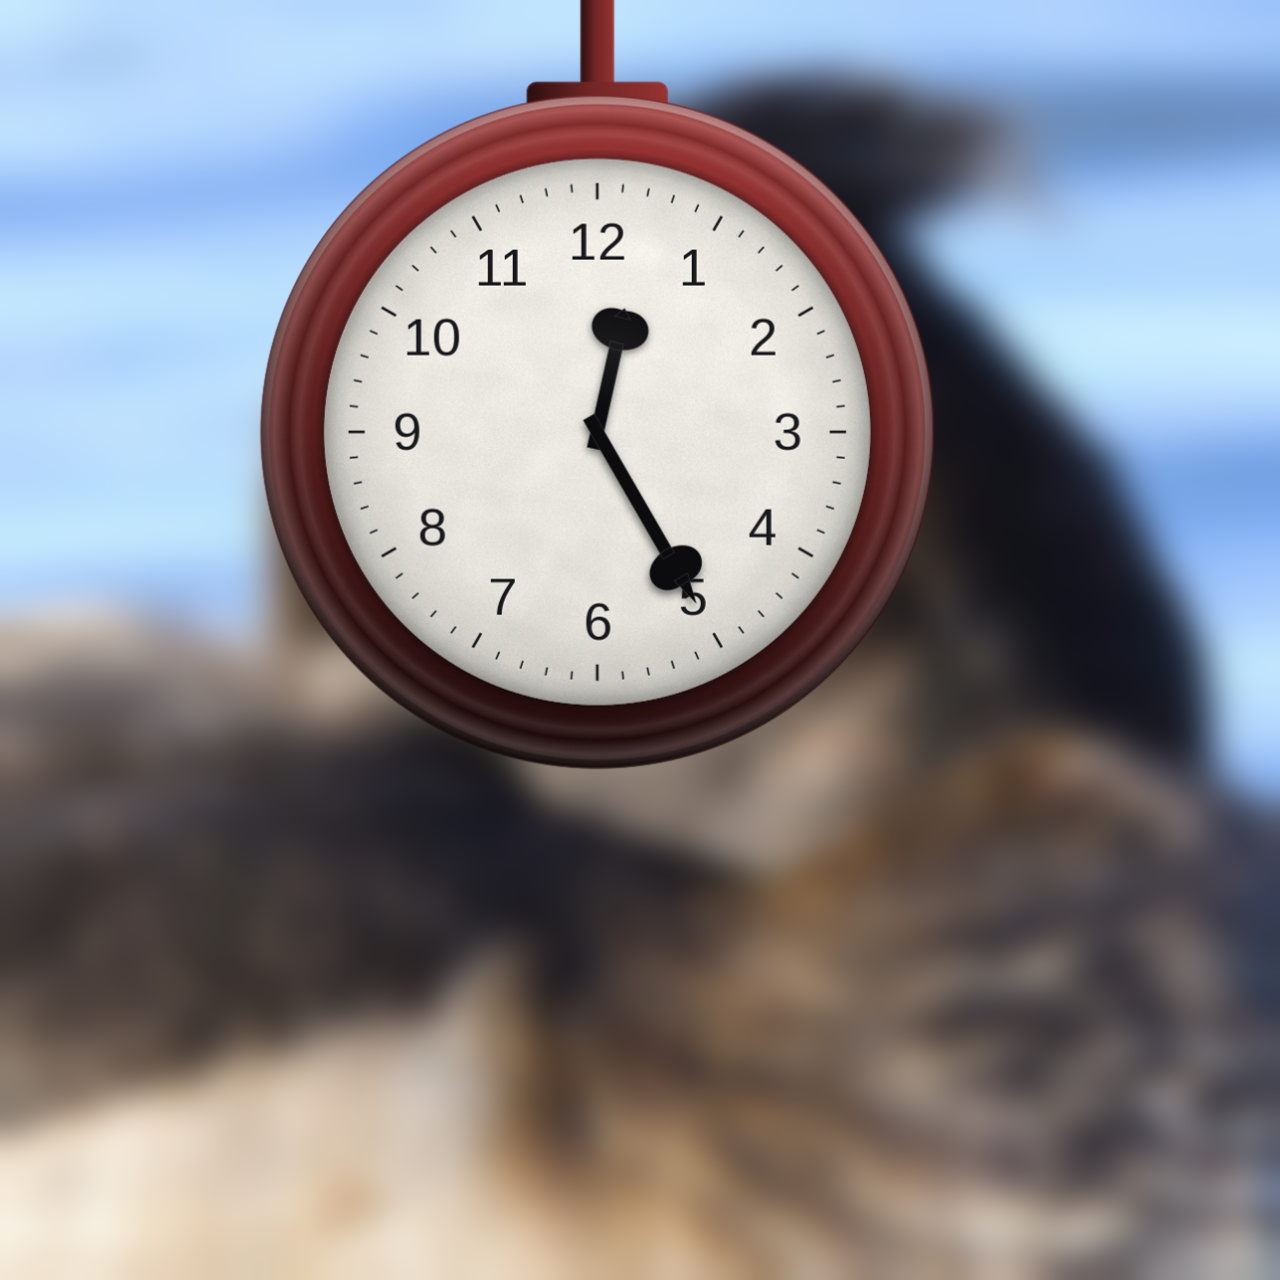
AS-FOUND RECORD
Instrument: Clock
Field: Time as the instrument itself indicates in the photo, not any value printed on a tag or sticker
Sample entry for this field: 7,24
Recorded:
12,25
